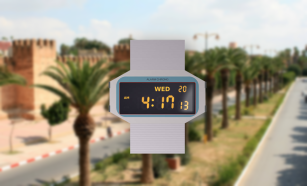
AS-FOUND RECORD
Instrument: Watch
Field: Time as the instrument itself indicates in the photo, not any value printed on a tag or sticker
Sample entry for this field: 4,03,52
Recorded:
4,17,13
